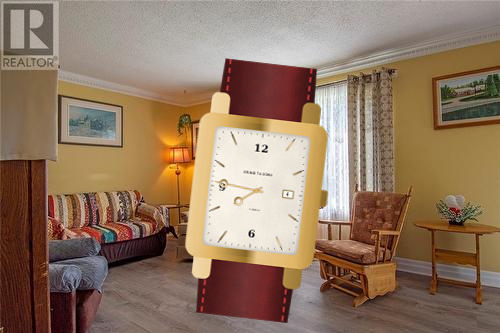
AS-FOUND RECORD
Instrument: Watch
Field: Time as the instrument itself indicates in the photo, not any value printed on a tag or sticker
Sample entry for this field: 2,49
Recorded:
7,46
